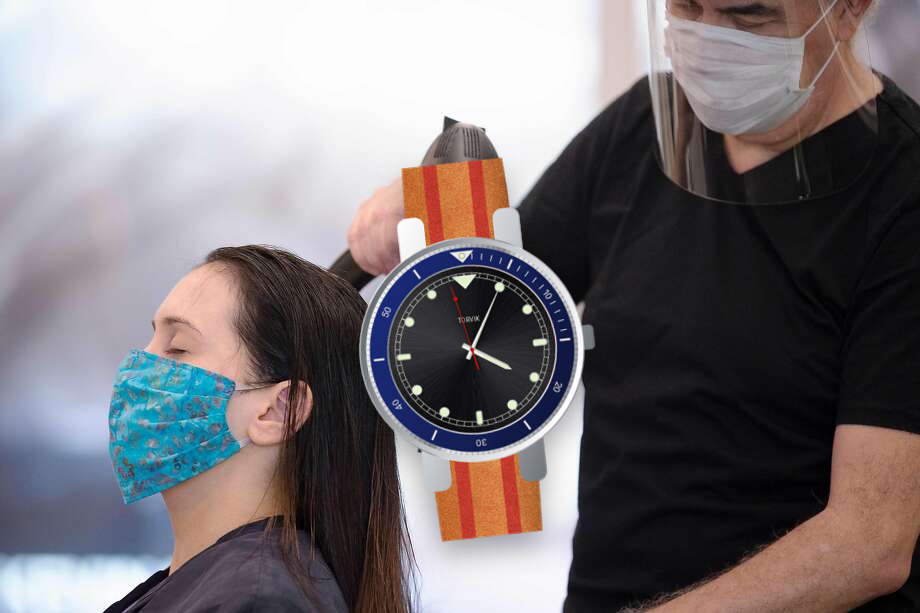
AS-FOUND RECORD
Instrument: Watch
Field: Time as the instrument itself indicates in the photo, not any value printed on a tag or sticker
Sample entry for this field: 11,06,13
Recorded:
4,04,58
